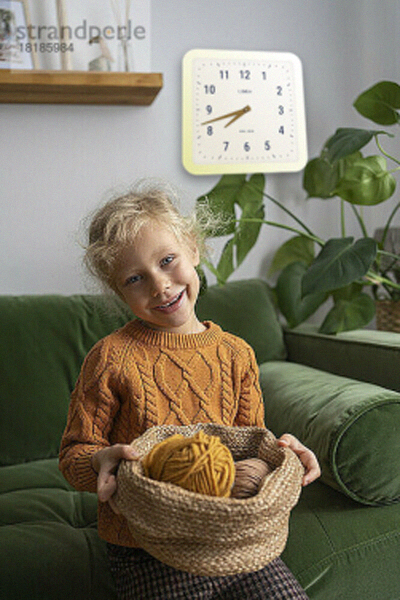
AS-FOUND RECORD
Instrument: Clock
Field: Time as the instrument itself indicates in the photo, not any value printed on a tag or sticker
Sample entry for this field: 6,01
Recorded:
7,42
